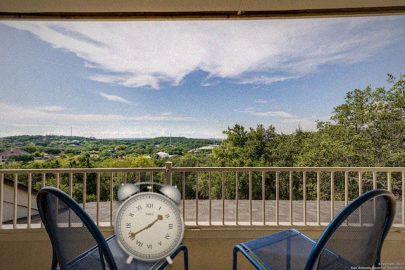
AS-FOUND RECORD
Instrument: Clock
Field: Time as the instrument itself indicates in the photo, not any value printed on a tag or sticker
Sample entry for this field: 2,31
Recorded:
1,40
